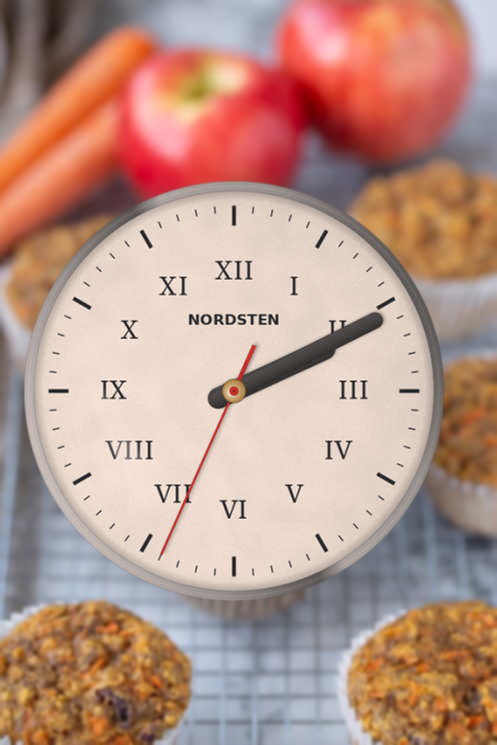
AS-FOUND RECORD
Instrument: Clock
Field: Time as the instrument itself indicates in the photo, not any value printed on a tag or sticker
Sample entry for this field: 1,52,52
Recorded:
2,10,34
